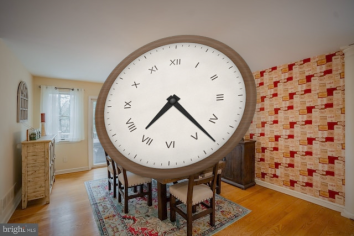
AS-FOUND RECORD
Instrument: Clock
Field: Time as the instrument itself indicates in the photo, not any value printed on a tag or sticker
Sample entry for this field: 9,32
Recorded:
7,23
